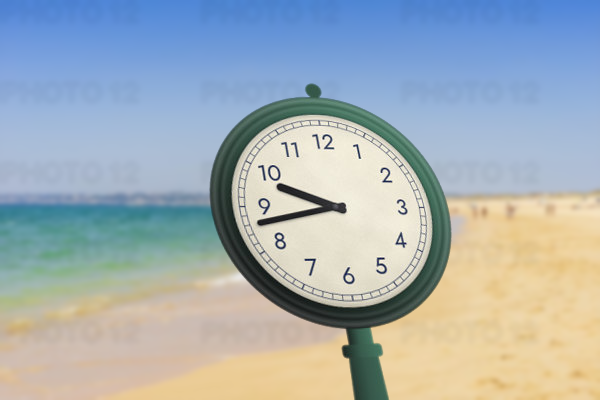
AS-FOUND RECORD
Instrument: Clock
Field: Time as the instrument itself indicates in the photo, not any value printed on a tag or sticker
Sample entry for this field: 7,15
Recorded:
9,43
